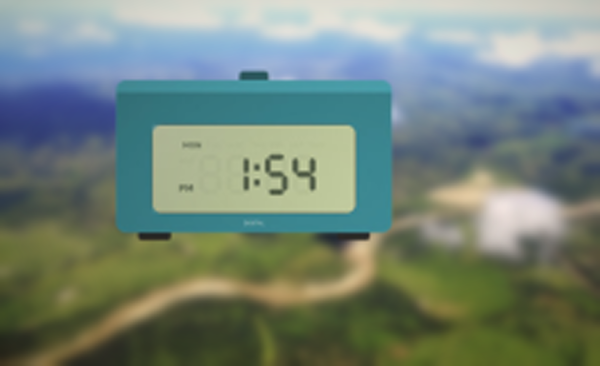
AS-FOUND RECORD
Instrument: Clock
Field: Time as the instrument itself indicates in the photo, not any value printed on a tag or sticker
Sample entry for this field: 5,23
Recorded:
1,54
